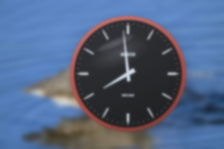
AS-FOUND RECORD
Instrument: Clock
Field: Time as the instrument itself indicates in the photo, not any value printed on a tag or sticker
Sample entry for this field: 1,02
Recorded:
7,59
